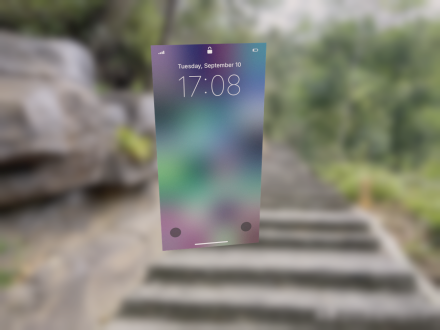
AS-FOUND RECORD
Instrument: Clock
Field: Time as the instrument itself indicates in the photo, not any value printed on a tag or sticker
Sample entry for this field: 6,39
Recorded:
17,08
